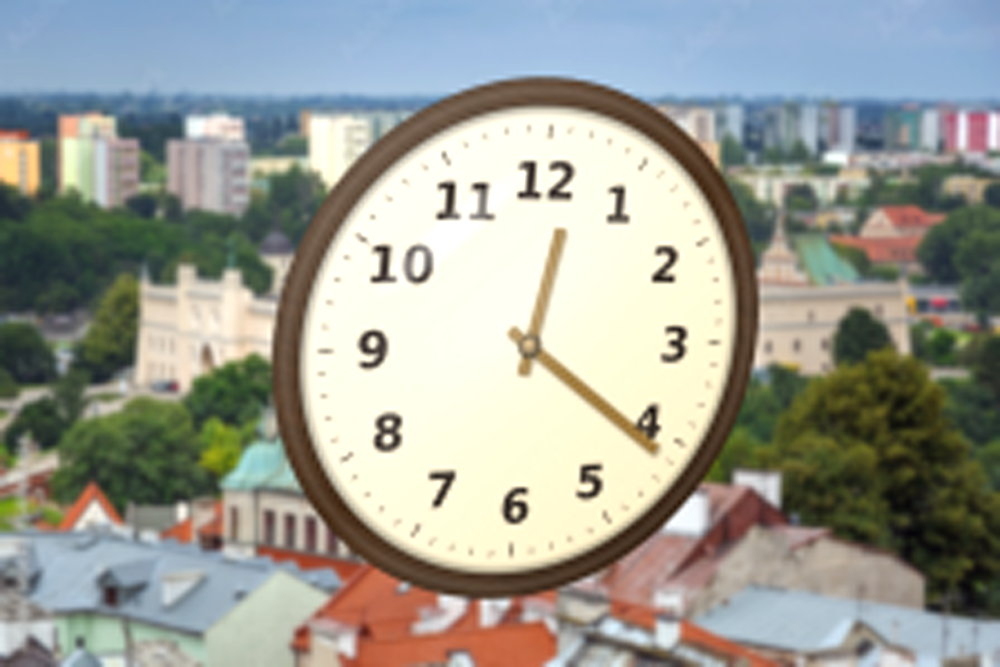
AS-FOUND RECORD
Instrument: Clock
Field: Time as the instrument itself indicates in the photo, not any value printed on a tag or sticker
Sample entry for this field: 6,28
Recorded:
12,21
